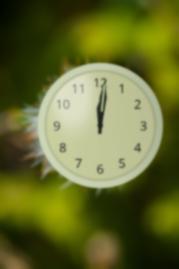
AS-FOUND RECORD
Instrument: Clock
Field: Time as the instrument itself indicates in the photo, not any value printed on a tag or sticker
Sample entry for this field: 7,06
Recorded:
12,01
